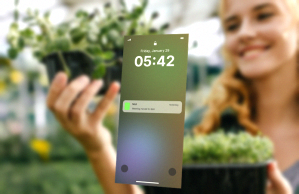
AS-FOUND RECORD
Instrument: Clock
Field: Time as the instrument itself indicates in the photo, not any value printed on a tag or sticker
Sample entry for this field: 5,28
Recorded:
5,42
